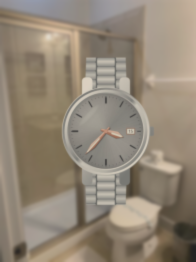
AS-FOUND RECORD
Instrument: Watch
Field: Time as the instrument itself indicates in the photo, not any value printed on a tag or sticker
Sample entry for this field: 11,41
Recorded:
3,37
